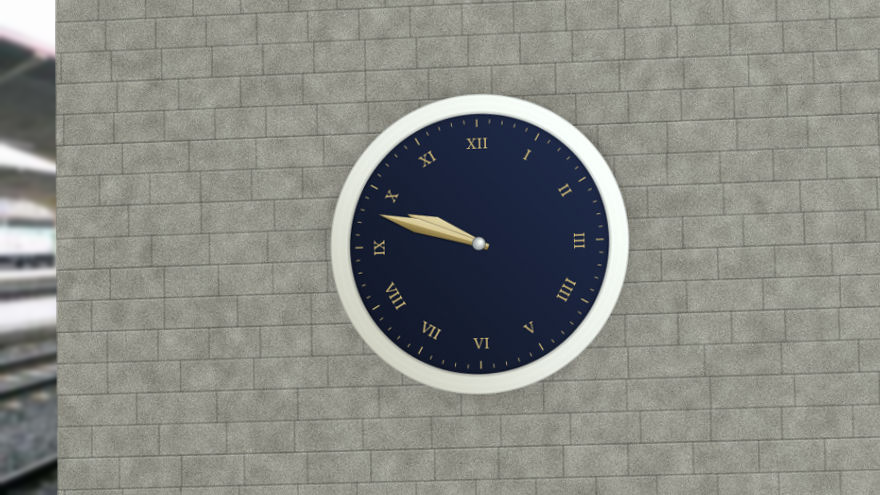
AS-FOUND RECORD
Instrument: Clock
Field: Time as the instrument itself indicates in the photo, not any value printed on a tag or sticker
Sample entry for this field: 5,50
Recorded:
9,48
